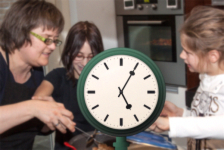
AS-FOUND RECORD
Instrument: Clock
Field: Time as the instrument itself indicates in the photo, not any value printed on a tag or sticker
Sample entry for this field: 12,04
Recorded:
5,05
